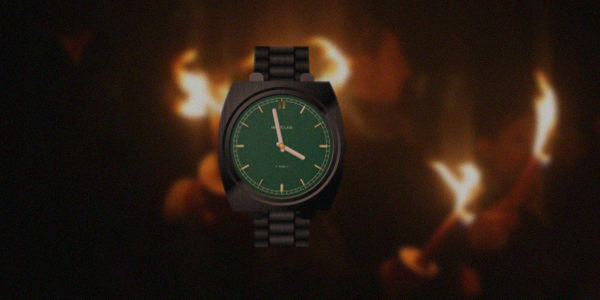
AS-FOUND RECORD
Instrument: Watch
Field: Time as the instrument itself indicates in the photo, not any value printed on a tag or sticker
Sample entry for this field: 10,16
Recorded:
3,58
